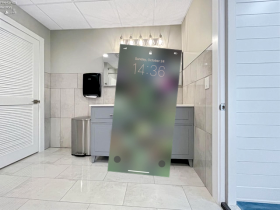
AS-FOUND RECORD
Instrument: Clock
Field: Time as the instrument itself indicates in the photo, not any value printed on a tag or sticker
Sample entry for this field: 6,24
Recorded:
14,36
